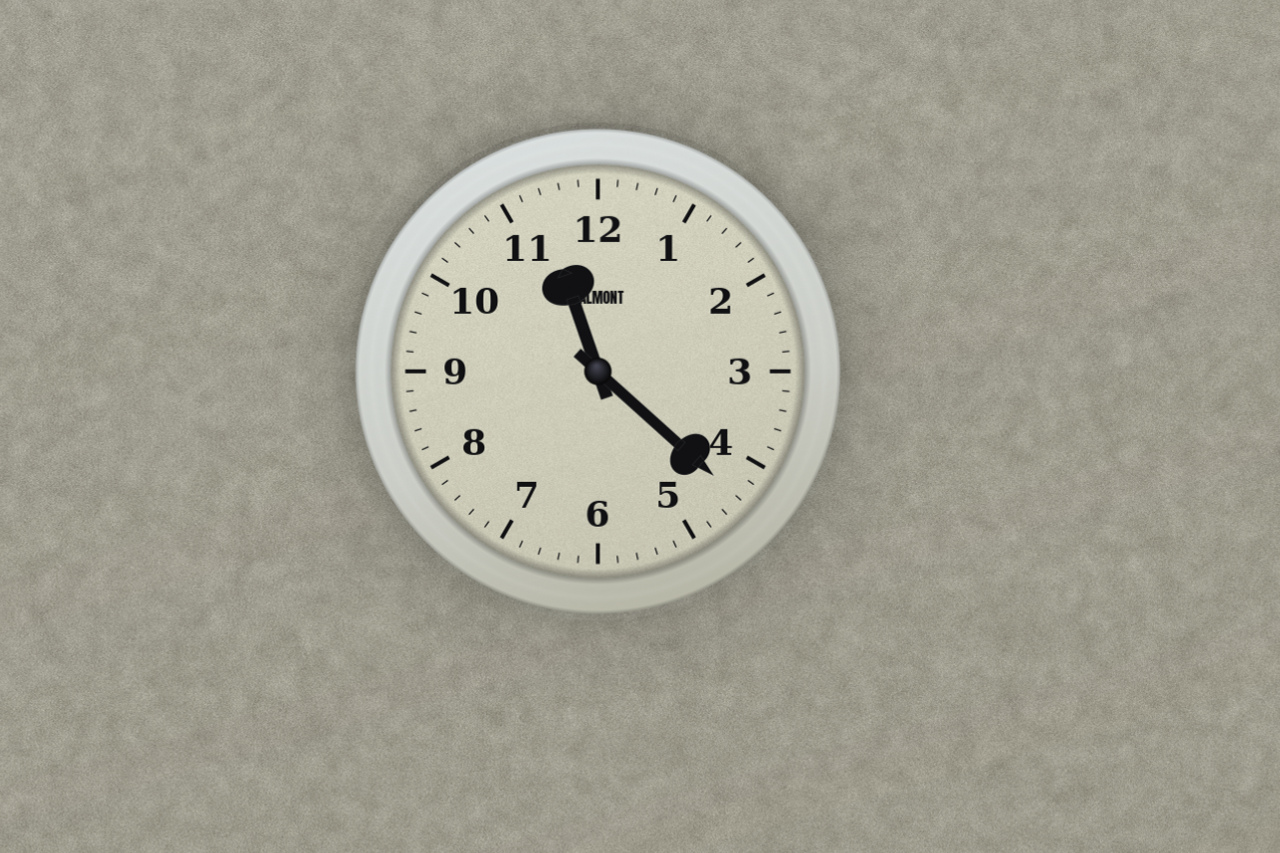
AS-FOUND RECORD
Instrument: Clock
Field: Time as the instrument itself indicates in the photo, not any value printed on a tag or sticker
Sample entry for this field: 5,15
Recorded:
11,22
